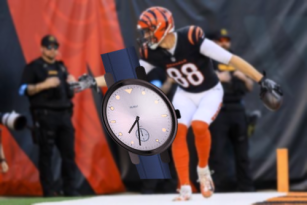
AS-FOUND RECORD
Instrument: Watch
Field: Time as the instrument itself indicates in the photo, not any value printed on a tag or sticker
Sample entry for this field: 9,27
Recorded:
7,32
